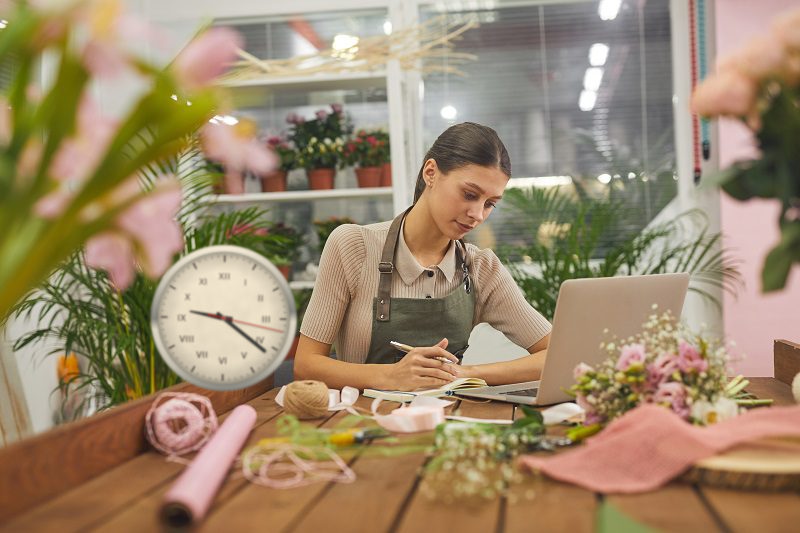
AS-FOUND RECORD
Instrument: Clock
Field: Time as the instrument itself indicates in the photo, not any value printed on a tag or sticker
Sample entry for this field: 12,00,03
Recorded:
9,21,17
